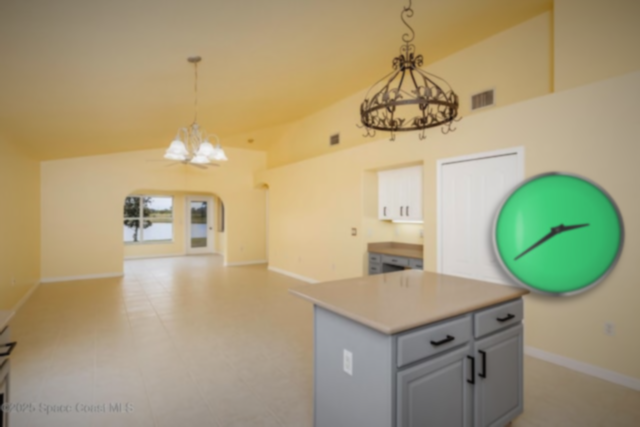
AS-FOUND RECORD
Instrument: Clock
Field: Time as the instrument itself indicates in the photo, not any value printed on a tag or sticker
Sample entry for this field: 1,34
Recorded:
2,39
